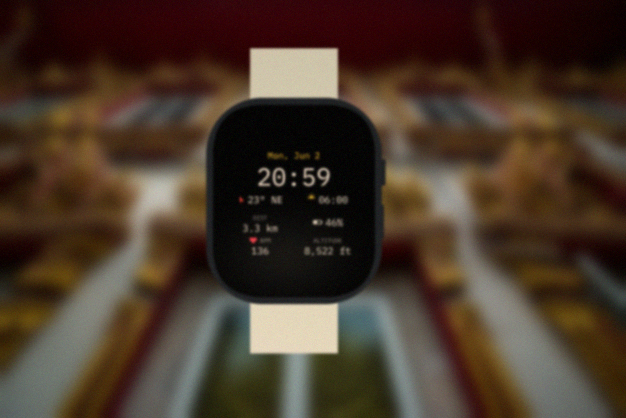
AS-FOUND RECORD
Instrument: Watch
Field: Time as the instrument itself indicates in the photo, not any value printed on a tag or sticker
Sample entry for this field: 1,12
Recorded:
20,59
